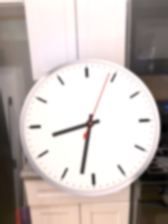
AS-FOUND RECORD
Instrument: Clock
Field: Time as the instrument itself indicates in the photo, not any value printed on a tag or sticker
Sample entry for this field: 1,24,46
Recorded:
8,32,04
